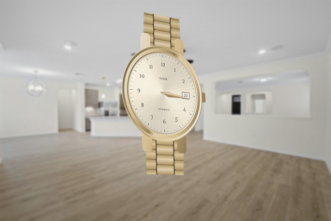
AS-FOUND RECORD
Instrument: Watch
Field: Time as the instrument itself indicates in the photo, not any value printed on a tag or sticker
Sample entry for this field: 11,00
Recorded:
3,16
